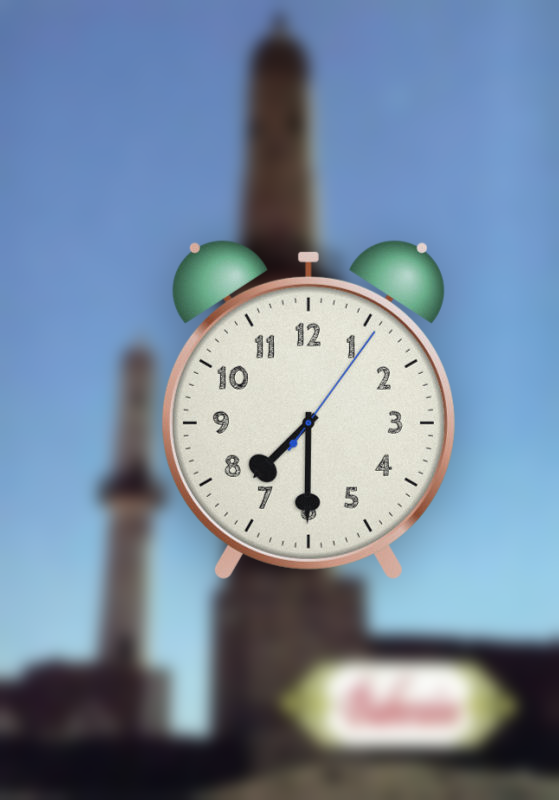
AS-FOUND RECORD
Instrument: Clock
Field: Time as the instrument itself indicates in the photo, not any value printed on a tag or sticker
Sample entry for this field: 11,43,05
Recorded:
7,30,06
